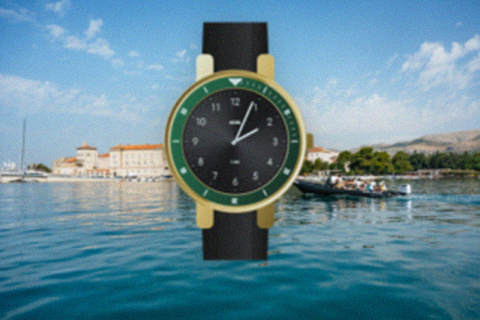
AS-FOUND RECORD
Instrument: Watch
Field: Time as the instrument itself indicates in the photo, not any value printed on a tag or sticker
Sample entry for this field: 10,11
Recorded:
2,04
